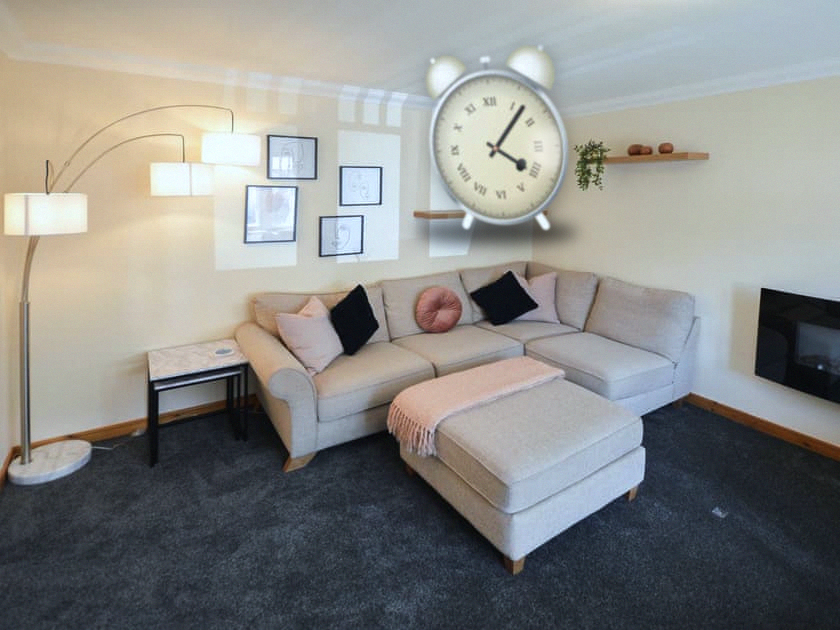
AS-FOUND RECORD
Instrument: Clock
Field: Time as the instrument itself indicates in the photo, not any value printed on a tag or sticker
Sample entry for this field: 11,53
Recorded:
4,07
